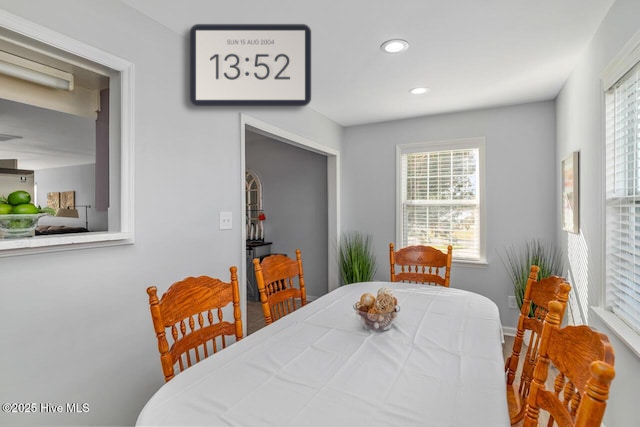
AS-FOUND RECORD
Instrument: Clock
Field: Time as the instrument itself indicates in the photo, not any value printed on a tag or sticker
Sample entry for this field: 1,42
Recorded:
13,52
